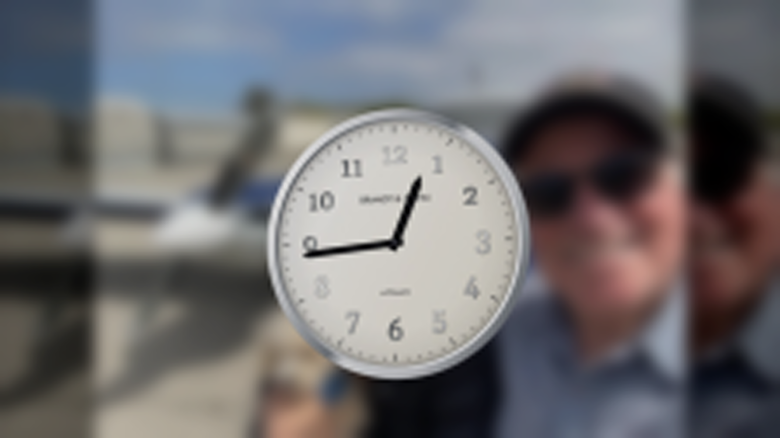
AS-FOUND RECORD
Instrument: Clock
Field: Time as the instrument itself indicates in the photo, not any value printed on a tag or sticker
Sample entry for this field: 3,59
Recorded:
12,44
